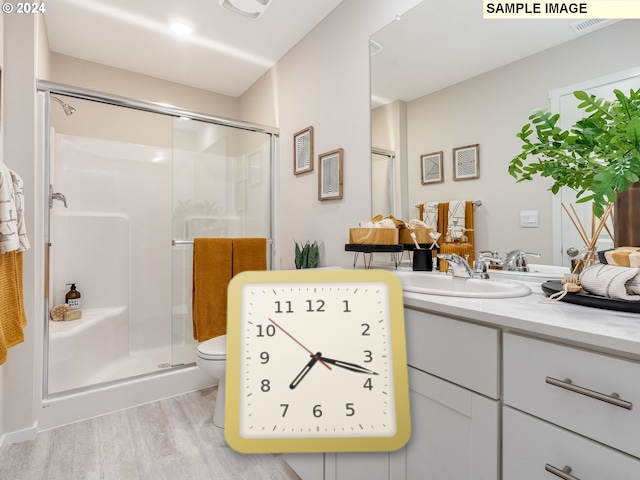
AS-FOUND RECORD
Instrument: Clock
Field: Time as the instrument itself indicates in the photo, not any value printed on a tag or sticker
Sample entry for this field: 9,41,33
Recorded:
7,17,52
